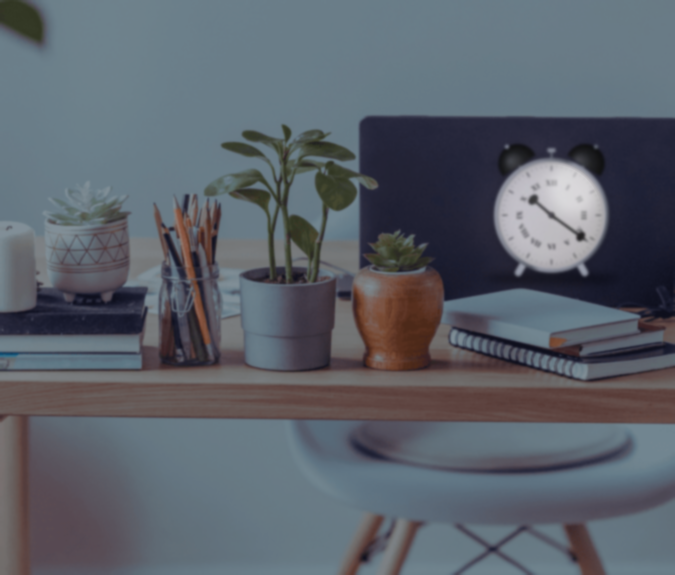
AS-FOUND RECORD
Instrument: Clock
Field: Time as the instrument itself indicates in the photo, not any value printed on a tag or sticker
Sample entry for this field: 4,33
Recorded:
10,21
